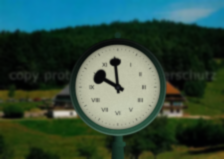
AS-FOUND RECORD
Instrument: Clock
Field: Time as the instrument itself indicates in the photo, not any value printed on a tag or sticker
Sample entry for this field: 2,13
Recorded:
9,59
